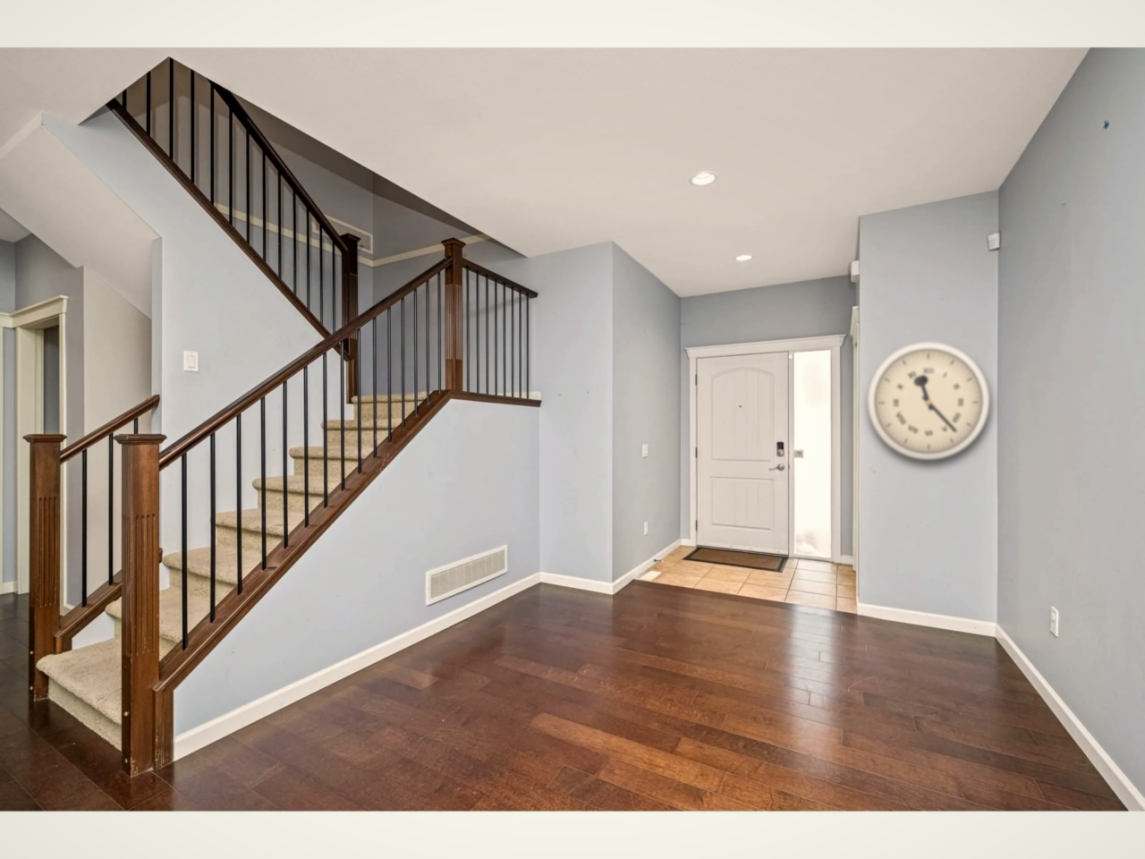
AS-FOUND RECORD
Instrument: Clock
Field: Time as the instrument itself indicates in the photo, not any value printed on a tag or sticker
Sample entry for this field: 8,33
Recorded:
11,23
